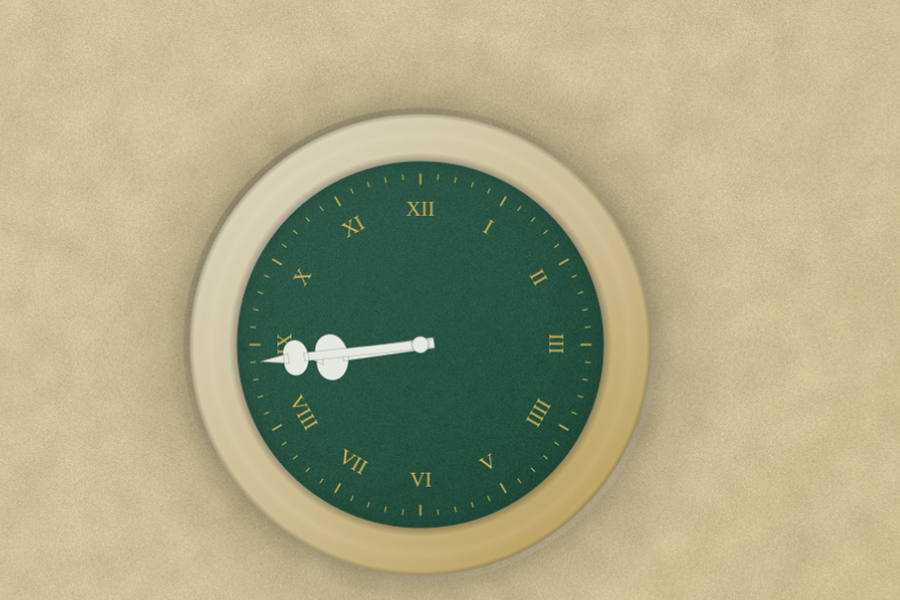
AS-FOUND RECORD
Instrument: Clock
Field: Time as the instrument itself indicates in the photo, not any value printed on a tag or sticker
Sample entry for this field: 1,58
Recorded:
8,44
